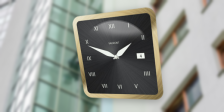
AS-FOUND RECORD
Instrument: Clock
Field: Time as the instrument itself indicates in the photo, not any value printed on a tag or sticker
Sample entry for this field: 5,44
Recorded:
1,49
